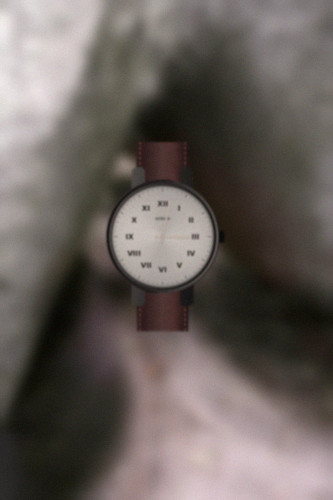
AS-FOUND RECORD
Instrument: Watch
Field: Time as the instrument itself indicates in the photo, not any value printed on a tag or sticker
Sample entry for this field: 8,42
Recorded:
3,02
